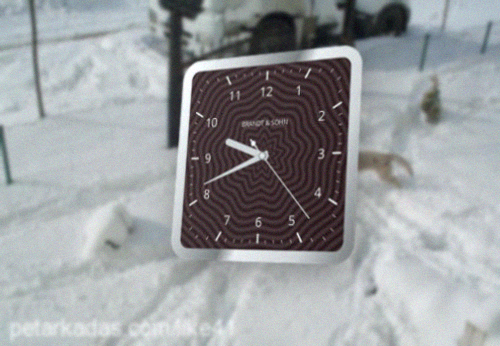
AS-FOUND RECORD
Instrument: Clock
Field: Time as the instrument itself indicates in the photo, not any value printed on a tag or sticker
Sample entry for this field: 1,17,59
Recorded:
9,41,23
